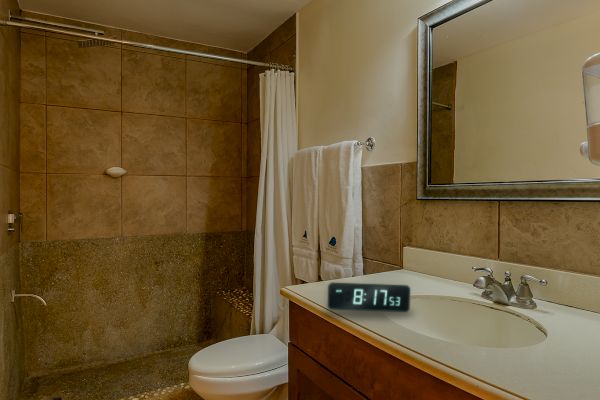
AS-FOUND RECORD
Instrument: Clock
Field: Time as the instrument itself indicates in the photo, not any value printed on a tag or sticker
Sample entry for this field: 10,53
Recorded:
8,17
